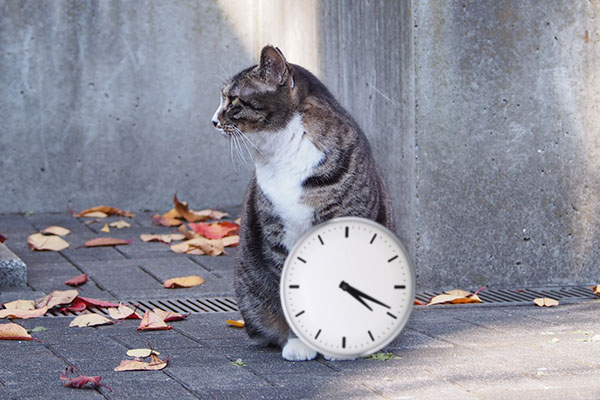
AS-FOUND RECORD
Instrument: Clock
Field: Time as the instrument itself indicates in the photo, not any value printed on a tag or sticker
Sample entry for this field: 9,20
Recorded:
4,19
